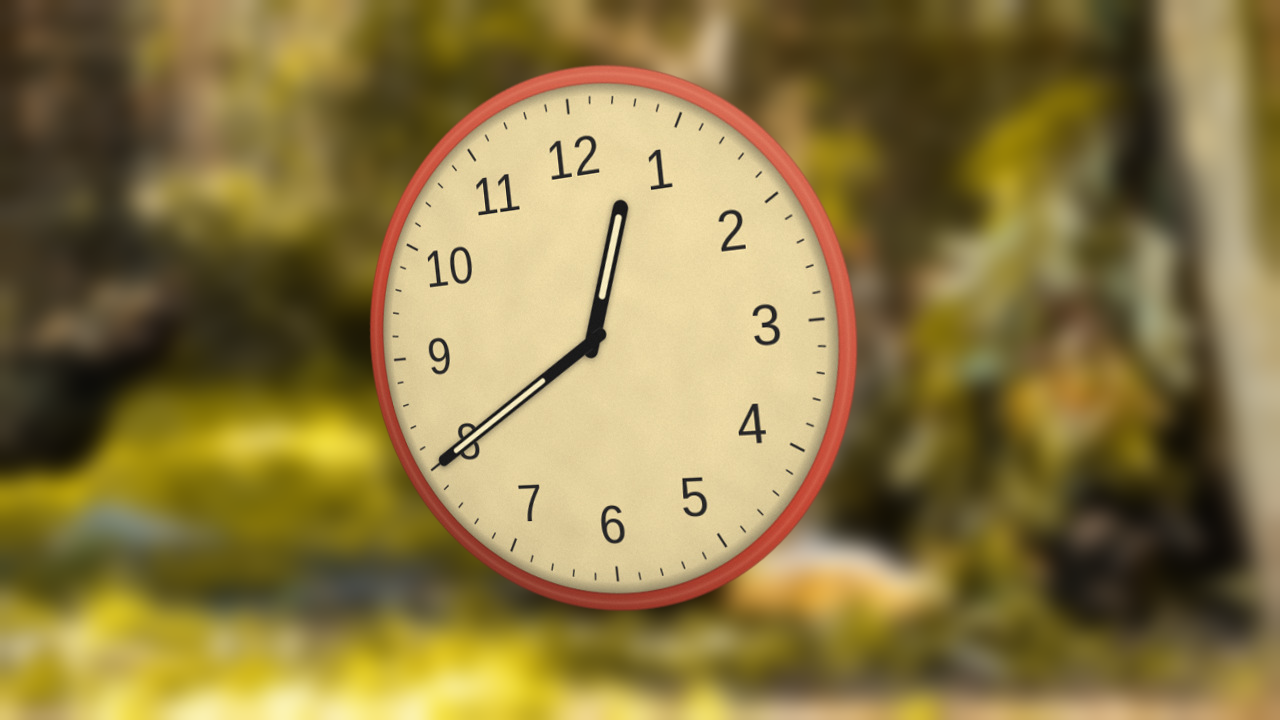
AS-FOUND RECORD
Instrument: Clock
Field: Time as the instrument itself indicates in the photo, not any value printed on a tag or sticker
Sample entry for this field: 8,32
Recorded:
12,40
